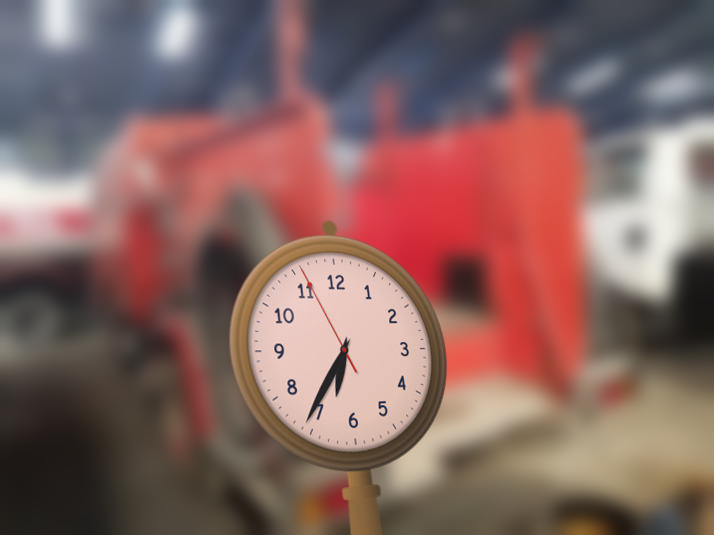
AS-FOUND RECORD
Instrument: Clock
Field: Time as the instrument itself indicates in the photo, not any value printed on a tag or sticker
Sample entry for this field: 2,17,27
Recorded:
6,35,56
